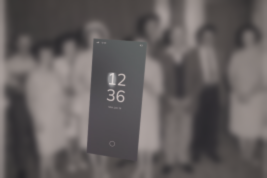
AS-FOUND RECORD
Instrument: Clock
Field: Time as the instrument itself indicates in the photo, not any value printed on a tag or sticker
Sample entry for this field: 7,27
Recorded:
12,36
